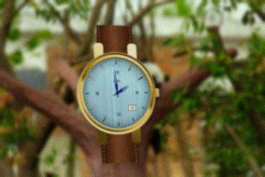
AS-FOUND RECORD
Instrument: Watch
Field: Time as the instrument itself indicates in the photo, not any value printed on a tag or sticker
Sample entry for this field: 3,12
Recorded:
1,59
